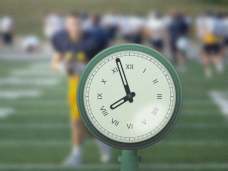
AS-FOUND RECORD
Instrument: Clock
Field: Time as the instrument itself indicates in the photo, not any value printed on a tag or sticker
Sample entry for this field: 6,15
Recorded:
7,57
